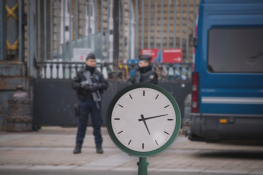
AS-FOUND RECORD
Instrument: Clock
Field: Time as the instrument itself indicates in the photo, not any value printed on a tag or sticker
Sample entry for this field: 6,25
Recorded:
5,13
